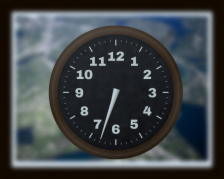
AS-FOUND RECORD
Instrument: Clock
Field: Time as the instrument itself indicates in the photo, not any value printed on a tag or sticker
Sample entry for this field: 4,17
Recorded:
6,33
